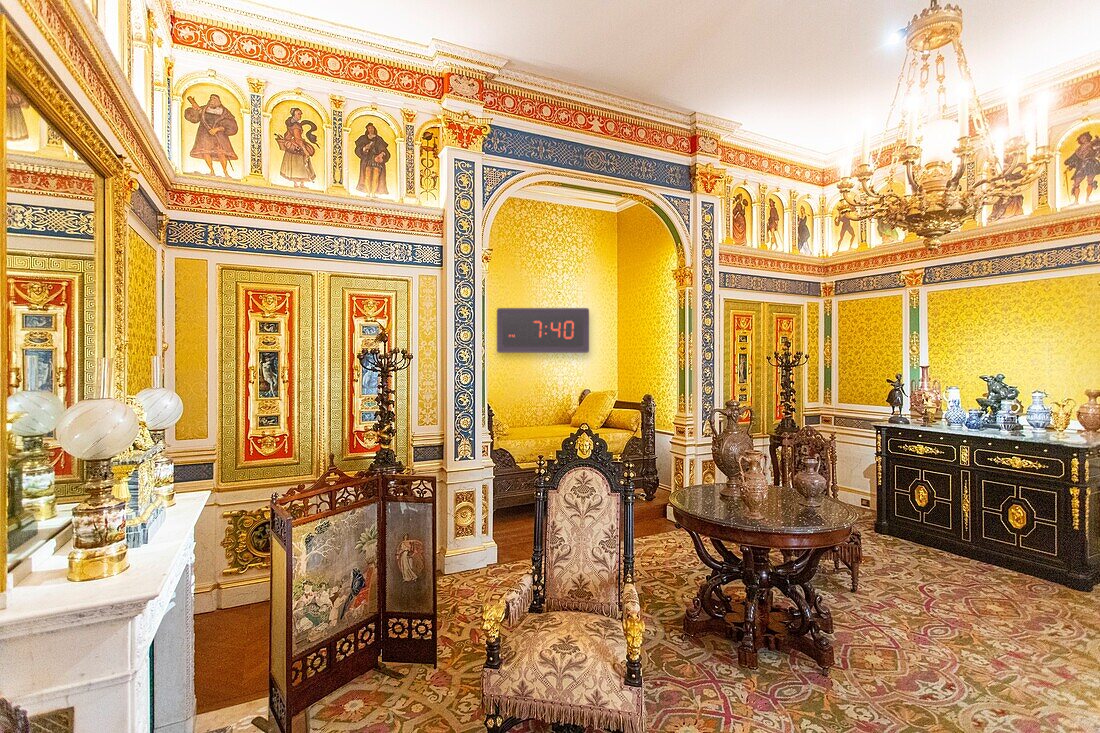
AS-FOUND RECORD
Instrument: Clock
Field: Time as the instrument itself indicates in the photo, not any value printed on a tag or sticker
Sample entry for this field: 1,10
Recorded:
7,40
